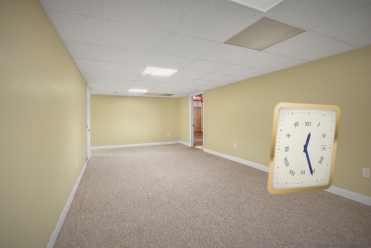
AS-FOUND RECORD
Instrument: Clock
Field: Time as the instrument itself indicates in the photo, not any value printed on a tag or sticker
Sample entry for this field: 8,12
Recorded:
12,26
